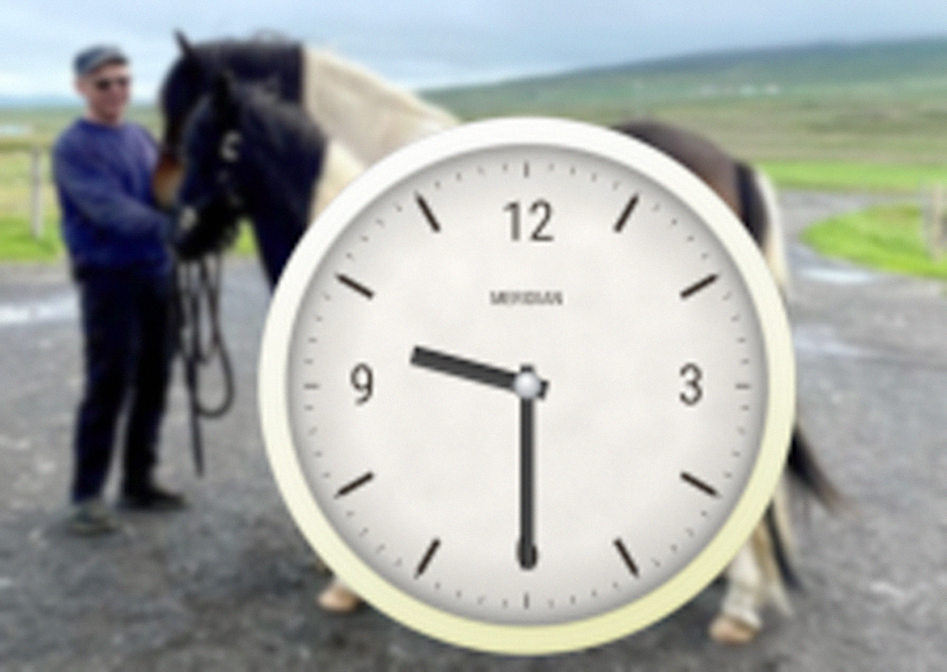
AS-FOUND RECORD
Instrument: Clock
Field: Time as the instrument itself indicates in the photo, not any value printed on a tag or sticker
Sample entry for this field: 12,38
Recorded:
9,30
